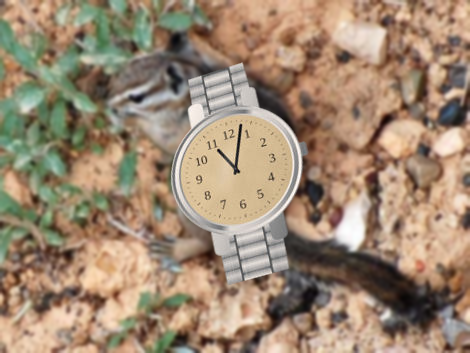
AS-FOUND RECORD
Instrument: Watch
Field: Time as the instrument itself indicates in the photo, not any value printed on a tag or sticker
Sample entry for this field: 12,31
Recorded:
11,03
